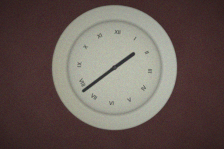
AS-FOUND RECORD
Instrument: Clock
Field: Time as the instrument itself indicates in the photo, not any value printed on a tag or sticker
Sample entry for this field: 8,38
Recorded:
1,38
